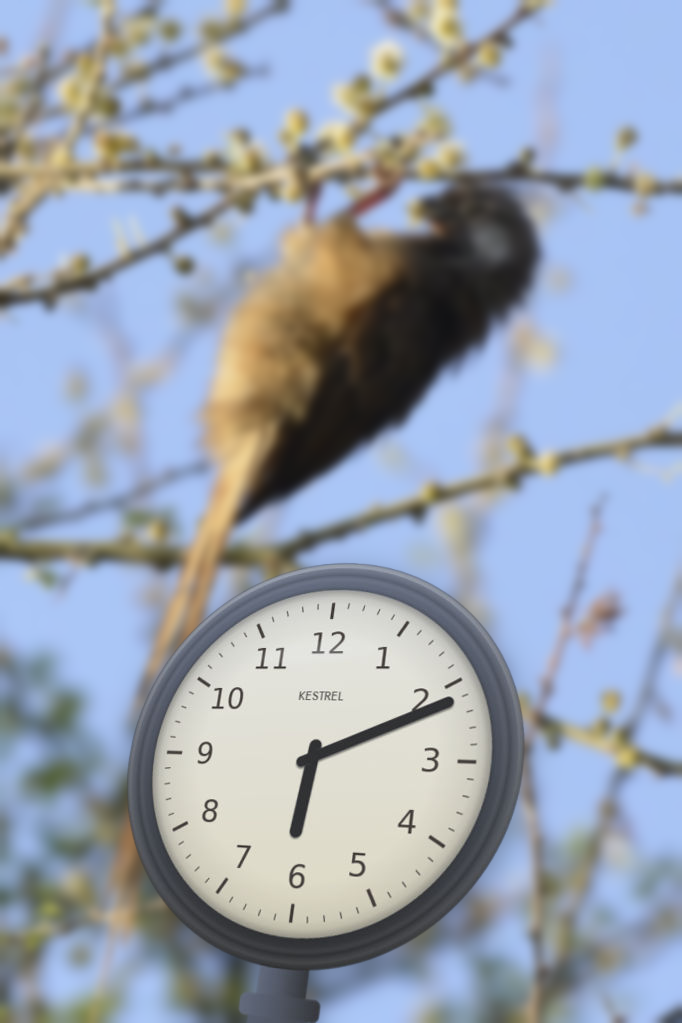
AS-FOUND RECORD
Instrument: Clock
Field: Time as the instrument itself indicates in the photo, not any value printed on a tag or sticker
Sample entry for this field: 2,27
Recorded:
6,11
